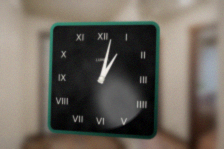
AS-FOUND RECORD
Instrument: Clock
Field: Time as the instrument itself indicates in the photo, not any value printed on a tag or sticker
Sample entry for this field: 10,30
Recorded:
1,02
